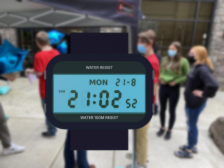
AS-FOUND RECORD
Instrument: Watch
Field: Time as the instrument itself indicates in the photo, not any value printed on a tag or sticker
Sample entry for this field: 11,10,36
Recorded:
21,02,52
